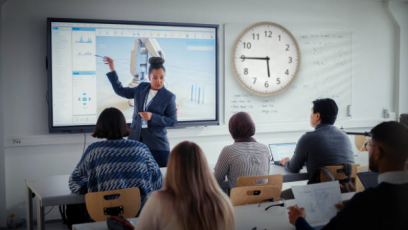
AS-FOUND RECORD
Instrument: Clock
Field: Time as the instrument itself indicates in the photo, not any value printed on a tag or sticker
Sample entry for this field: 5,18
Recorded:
5,45
